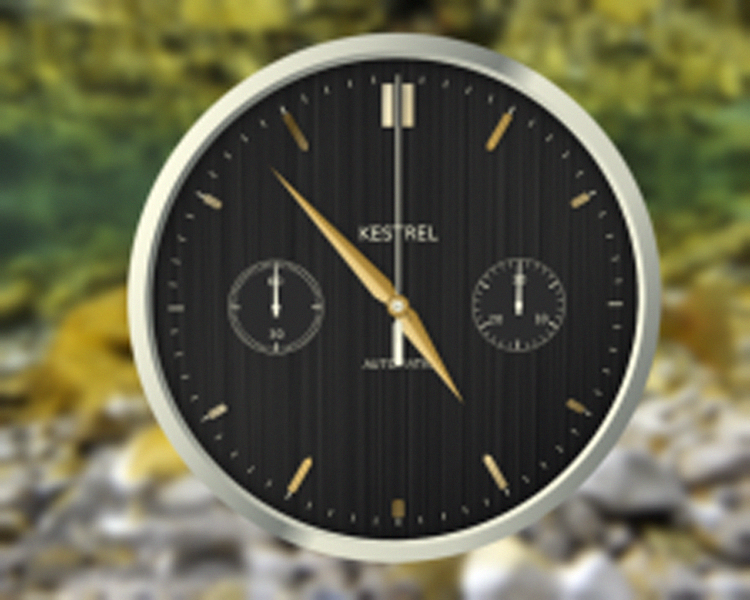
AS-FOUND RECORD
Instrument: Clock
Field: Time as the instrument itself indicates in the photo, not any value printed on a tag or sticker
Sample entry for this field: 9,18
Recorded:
4,53
